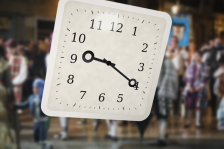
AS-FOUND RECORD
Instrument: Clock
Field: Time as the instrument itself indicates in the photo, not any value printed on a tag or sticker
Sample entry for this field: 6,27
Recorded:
9,20
